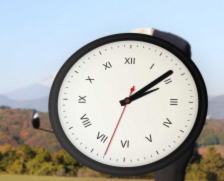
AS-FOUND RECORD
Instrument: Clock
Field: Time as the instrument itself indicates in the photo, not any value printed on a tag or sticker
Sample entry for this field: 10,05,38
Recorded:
2,08,33
